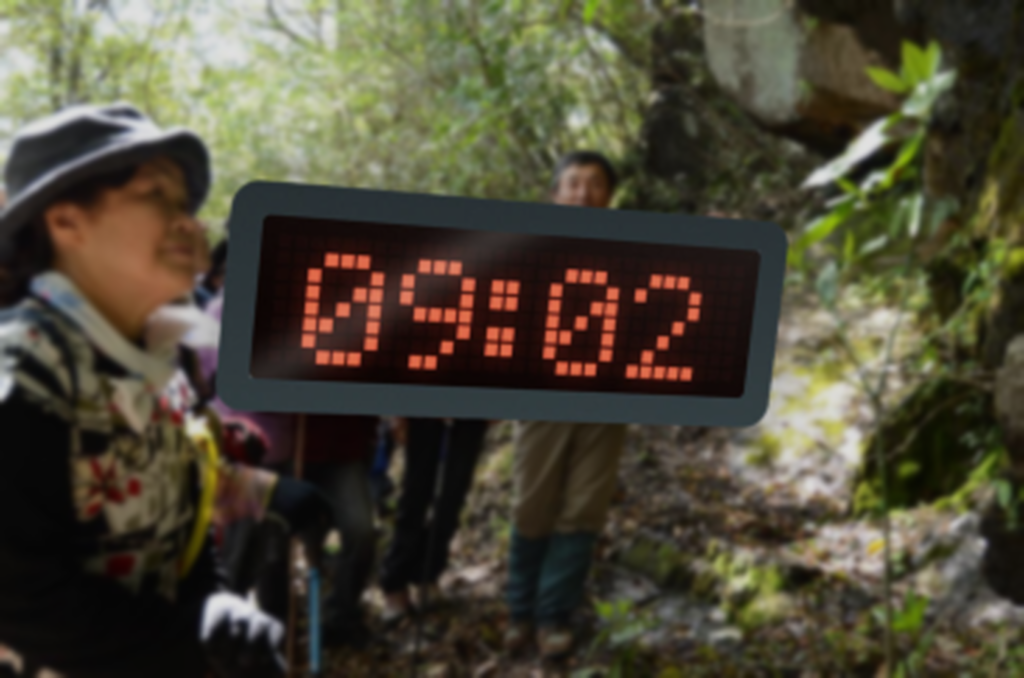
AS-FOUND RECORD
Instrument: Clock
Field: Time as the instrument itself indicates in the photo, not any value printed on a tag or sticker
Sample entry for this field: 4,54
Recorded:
9,02
